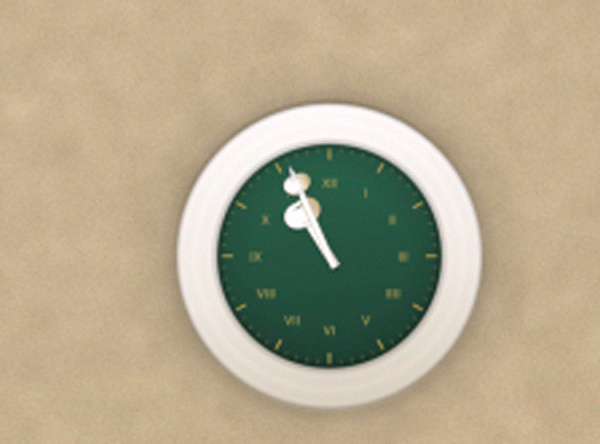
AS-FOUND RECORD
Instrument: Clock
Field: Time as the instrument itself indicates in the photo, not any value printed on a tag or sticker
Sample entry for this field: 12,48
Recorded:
10,56
